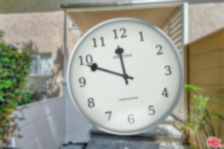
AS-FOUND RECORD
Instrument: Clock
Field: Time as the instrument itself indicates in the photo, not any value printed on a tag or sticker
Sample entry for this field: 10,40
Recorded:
11,49
